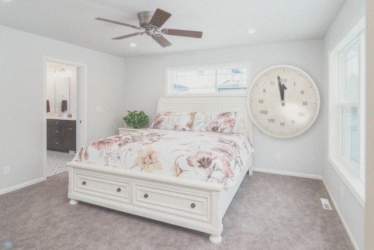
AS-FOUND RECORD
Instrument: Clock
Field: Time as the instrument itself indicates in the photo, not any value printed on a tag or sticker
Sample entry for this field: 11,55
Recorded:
11,58
